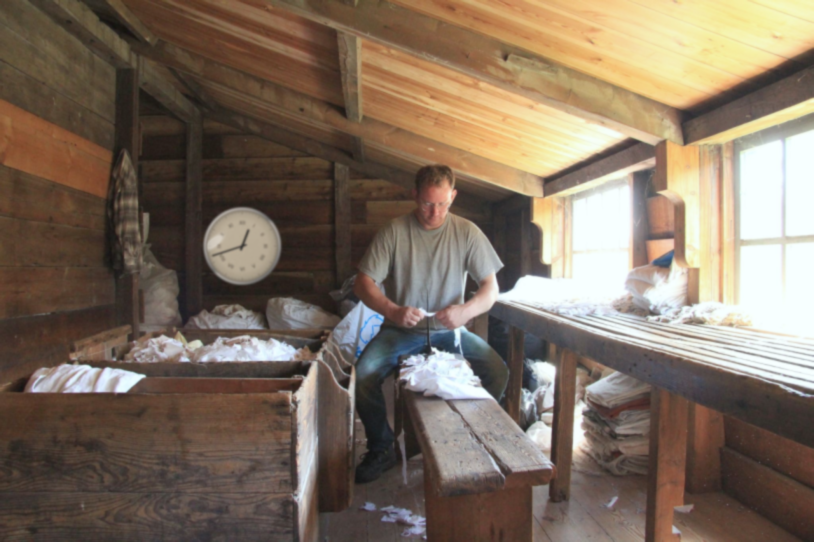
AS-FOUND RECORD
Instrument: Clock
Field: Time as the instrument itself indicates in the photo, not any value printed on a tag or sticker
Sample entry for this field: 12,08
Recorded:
12,42
